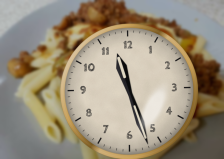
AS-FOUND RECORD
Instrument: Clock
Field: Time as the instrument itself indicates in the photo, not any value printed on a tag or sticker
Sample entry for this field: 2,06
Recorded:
11,27
